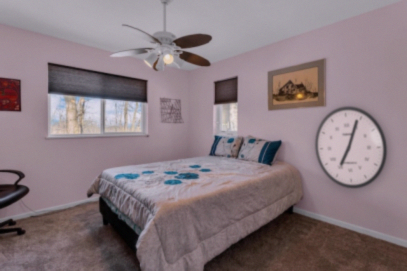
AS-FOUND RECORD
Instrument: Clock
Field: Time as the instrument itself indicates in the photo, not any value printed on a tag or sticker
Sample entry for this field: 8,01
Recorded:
7,04
